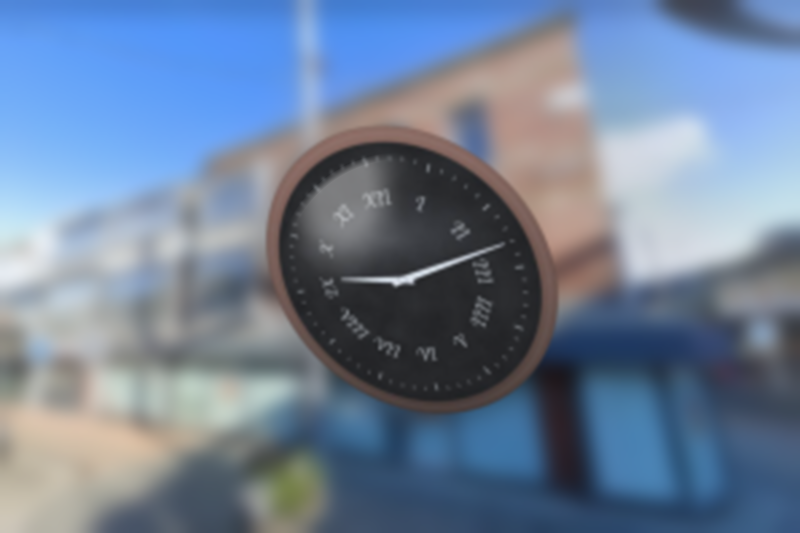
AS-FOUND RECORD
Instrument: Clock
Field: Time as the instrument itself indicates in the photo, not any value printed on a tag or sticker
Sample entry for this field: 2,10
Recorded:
9,13
